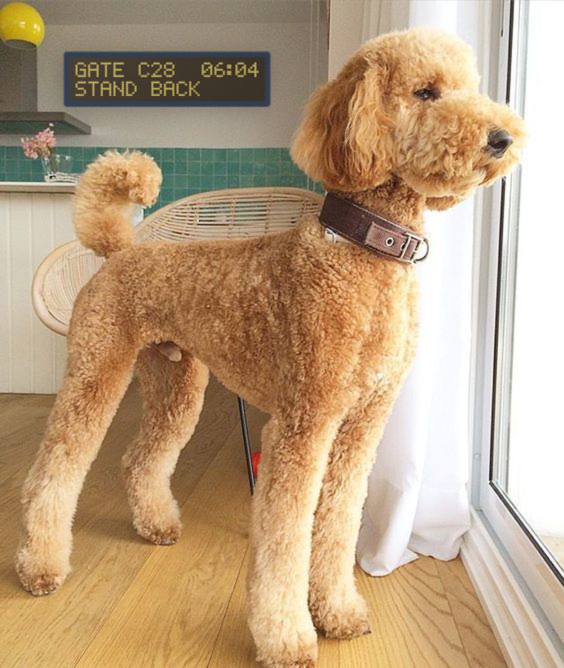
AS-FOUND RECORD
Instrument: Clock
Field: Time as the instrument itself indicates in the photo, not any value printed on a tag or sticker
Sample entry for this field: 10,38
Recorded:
6,04
